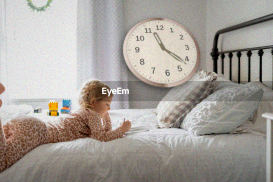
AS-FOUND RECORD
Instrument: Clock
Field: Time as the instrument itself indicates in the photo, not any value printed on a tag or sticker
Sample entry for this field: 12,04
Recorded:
11,22
